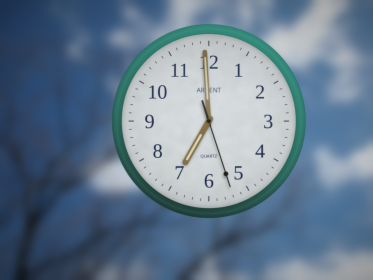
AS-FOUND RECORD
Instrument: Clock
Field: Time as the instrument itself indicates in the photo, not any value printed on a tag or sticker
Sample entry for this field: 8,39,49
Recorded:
6,59,27
